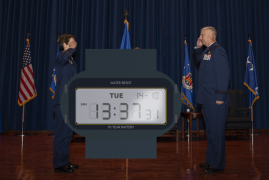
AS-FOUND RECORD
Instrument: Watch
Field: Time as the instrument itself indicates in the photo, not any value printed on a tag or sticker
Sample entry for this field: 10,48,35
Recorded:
13,37,31
